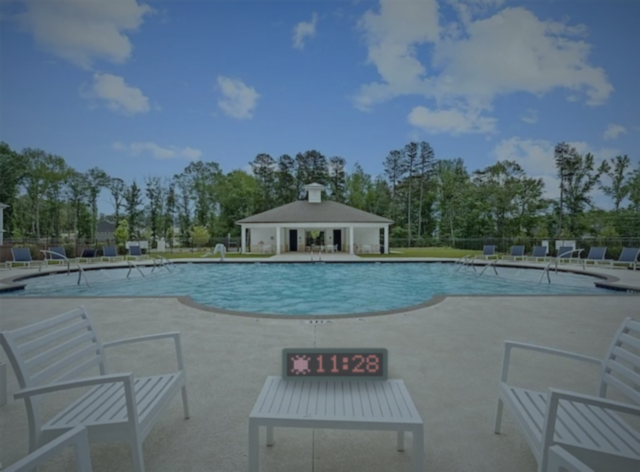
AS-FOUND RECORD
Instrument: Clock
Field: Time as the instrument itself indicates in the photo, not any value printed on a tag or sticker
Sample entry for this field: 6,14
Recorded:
11,28
